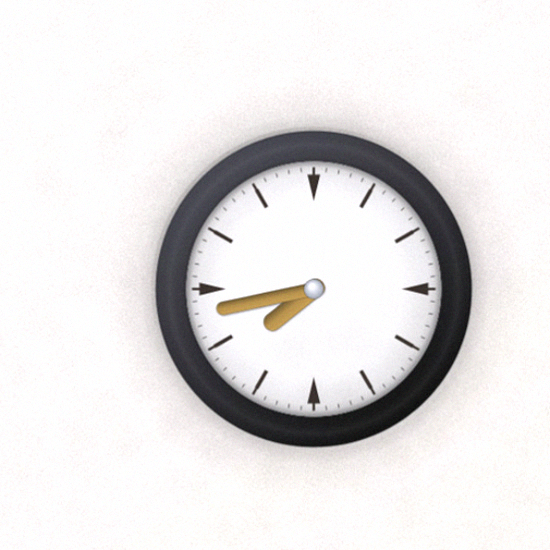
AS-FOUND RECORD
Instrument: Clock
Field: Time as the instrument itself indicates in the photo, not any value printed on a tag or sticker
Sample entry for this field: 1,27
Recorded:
7,43
